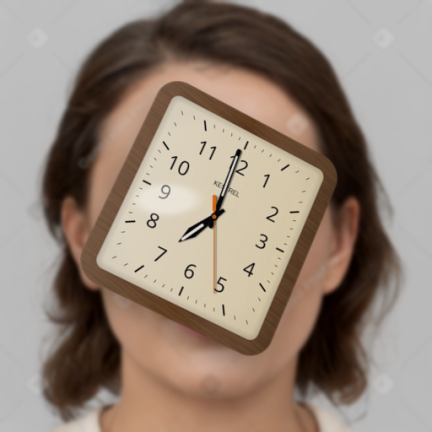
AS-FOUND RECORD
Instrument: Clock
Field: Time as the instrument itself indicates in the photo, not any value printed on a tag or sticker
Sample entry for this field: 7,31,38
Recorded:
6,59,26
